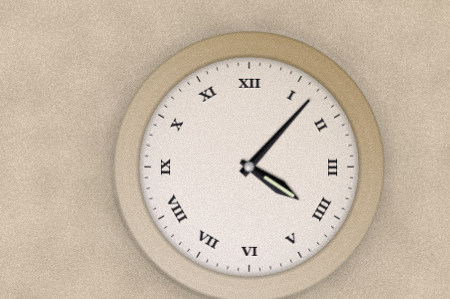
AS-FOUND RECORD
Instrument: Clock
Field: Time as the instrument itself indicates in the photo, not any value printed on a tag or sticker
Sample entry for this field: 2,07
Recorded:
4,07
